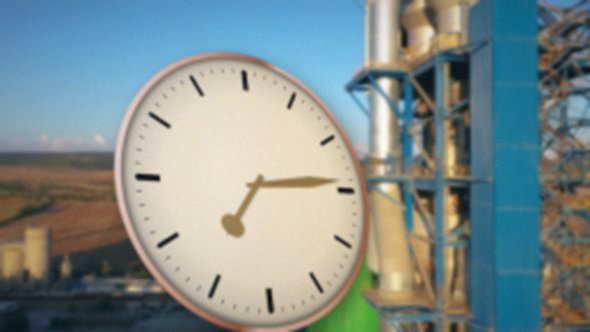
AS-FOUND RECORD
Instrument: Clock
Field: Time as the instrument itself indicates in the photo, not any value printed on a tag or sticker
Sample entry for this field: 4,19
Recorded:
7,14
